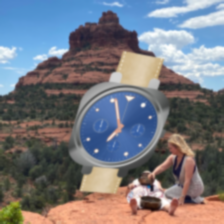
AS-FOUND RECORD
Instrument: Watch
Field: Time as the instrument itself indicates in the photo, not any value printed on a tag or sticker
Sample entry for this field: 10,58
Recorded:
6,56
